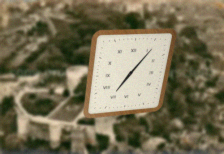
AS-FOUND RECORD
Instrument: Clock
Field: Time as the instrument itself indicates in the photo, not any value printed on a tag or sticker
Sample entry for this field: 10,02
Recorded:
7,06
